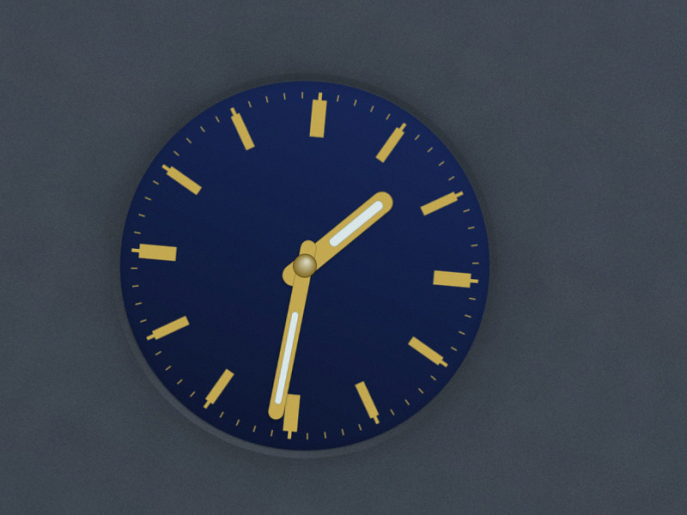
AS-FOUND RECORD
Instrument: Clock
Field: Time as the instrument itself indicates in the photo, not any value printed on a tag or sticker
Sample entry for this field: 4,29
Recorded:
1,31
